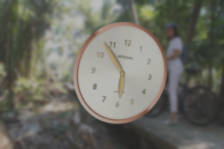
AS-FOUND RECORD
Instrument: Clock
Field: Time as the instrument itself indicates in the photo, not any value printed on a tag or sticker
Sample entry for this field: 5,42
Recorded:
5,53
